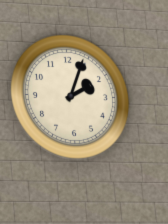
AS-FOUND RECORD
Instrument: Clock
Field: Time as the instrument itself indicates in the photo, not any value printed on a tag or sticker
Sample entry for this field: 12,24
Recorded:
2,04
